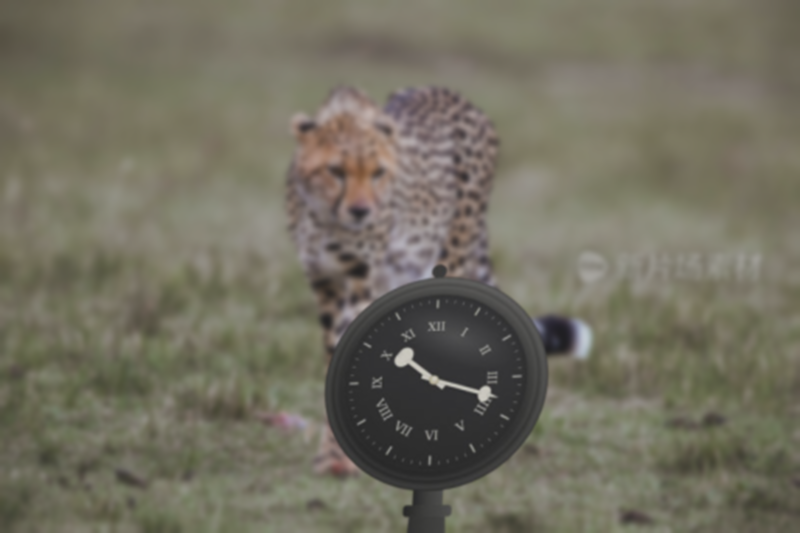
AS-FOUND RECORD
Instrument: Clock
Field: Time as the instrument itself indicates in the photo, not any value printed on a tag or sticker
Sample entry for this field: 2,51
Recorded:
10,18
